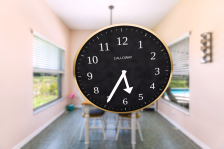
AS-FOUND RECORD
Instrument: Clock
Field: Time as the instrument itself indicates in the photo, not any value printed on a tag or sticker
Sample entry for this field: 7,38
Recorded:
5,35
